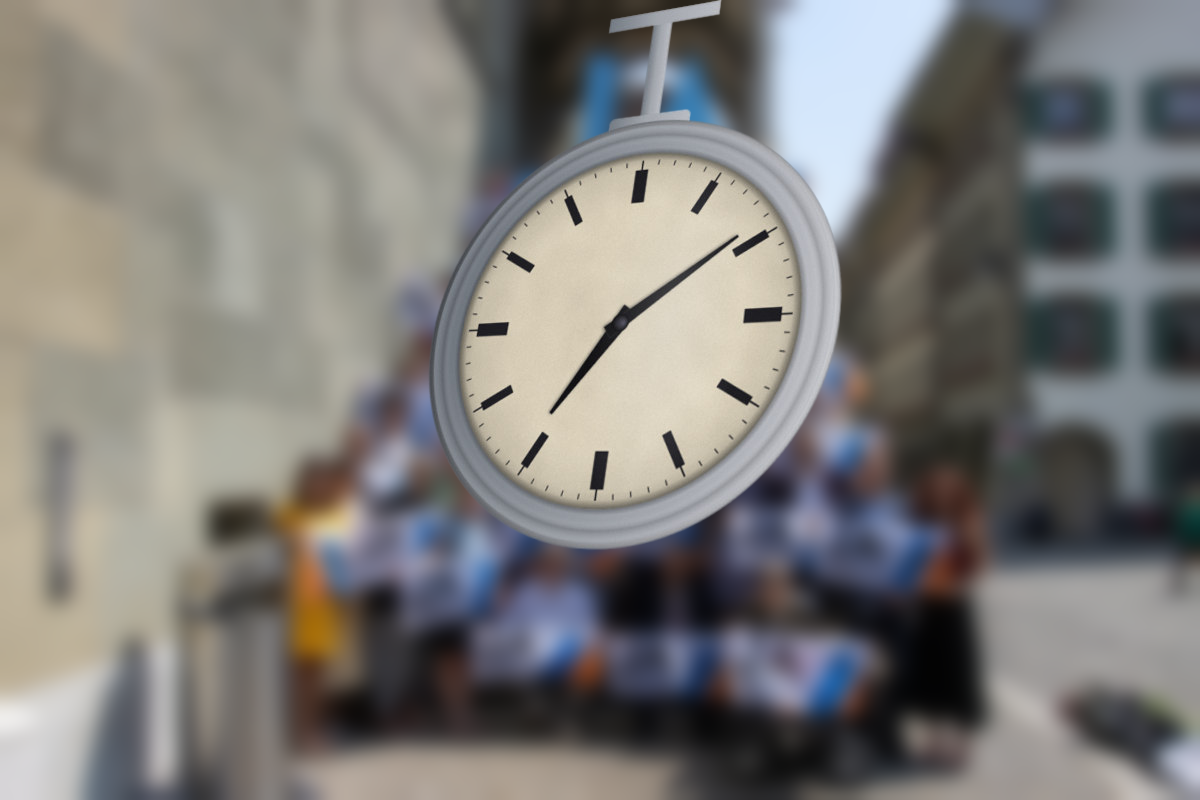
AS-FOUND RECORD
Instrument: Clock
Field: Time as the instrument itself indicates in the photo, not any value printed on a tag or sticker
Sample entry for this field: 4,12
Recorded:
7,09
